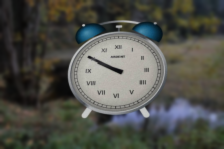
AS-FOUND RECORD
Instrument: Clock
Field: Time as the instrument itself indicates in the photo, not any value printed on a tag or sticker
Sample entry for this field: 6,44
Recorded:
9,50
